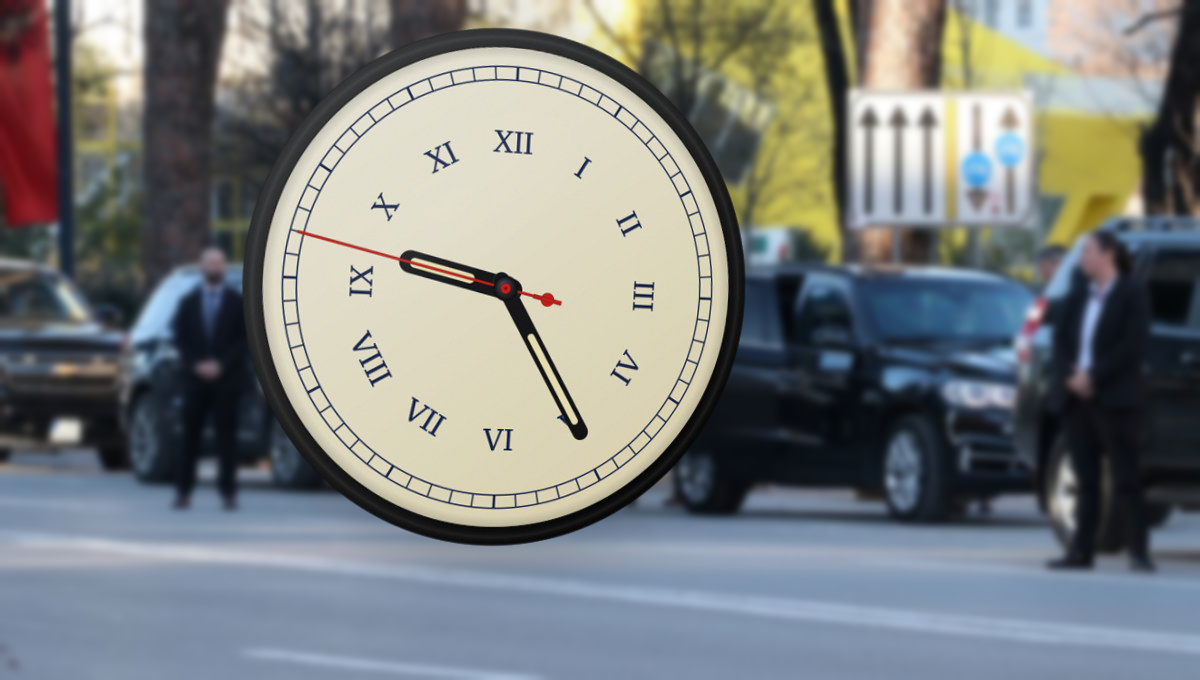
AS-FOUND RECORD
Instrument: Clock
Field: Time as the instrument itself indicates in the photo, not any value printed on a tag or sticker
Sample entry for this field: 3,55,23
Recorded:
9,24,47
